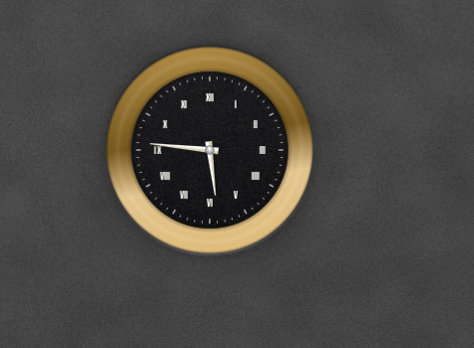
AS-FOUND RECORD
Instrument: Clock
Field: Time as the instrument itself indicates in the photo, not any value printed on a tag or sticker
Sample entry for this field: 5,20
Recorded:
5,46
